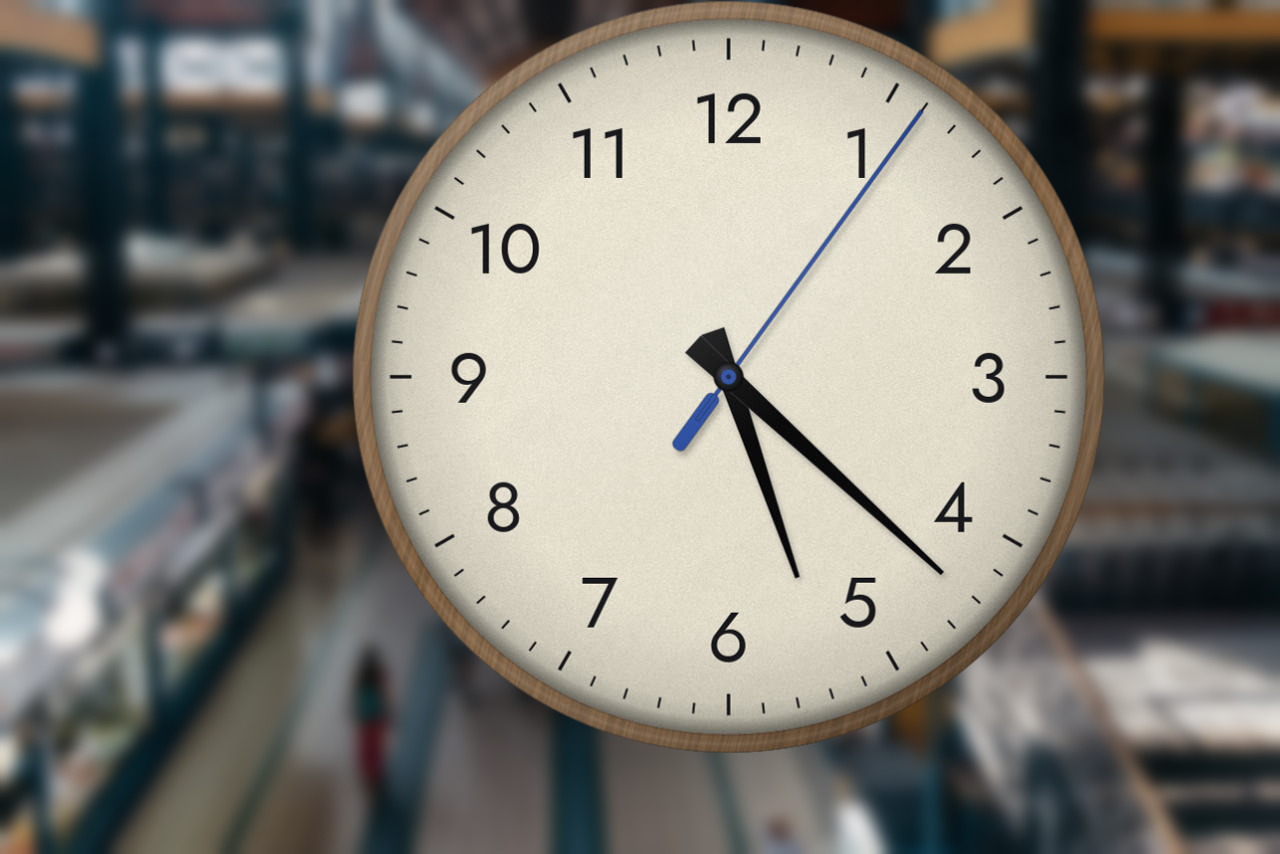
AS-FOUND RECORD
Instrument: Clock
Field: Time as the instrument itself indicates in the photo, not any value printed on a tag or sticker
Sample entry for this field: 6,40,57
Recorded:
5,22,06
